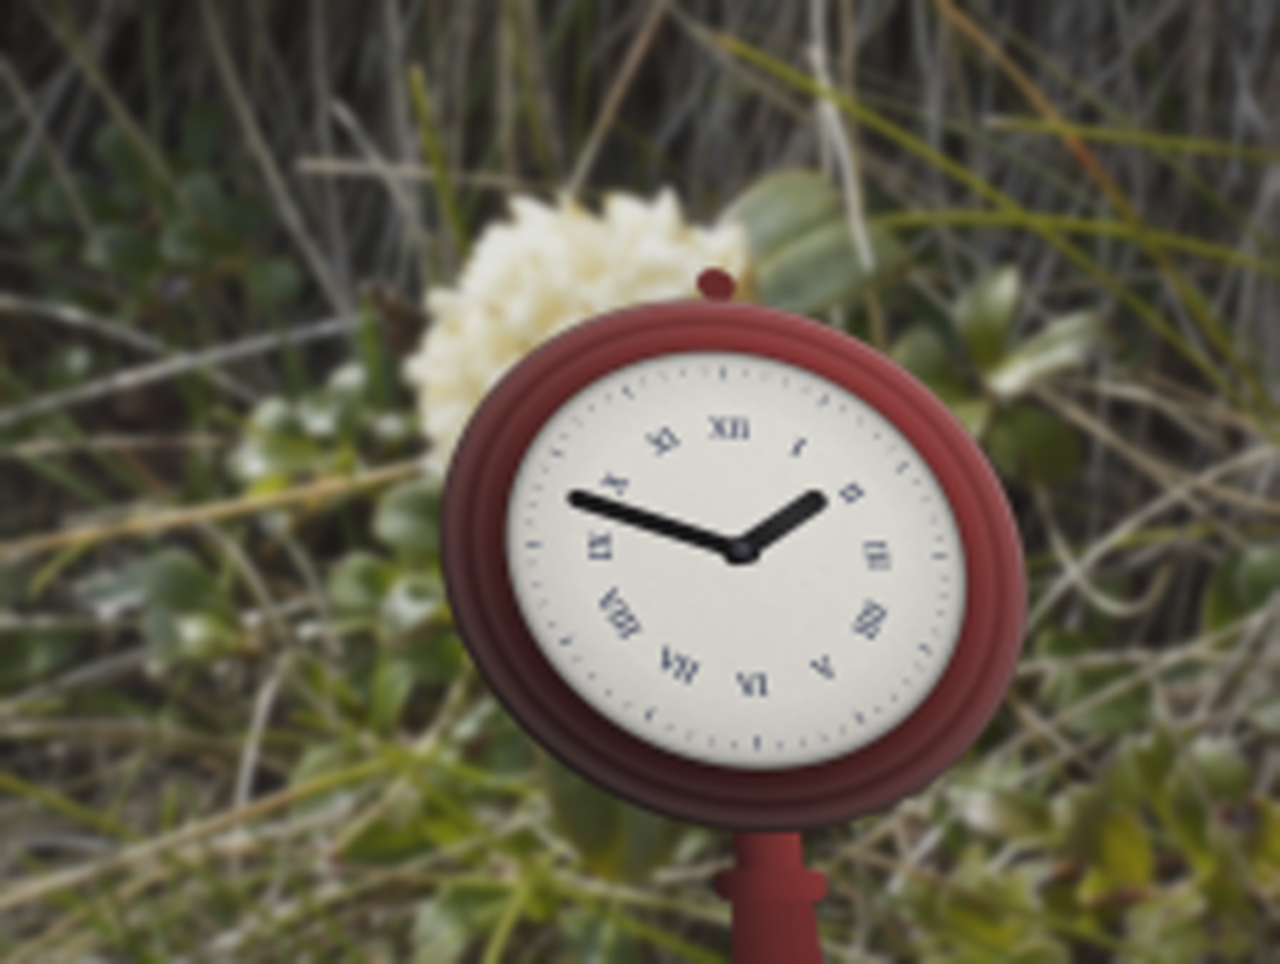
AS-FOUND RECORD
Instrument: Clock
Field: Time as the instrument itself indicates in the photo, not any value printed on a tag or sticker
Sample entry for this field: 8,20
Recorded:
1,48
